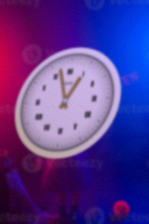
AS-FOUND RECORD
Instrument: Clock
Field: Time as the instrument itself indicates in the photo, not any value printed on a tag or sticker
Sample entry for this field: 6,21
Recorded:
12,57
